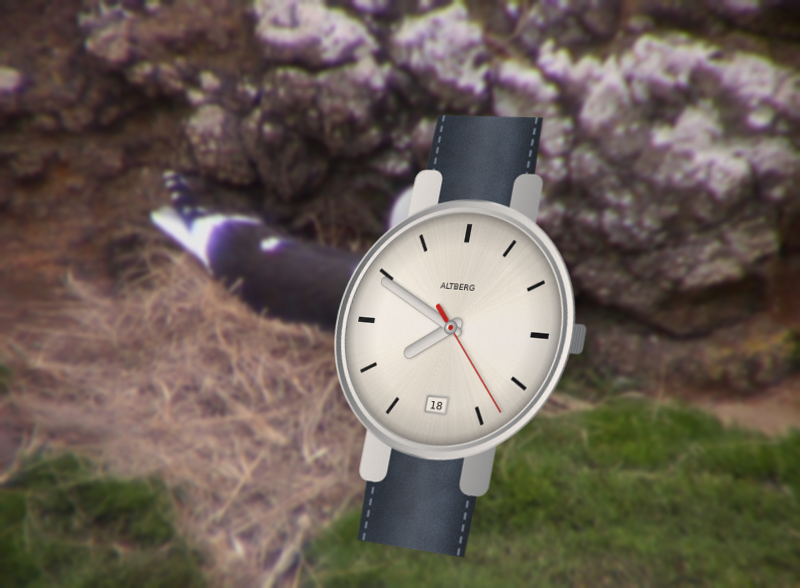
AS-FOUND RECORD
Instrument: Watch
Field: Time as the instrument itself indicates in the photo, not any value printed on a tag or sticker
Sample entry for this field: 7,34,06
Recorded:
7,49,23
